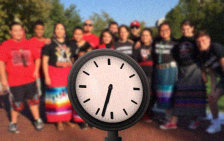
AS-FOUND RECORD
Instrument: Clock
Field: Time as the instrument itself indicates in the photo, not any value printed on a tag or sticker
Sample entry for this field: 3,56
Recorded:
6,33
